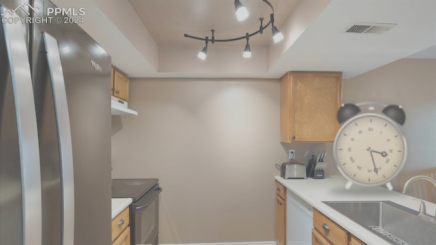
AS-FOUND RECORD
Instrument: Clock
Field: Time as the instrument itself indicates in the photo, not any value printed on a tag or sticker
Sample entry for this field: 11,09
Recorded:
3,27
